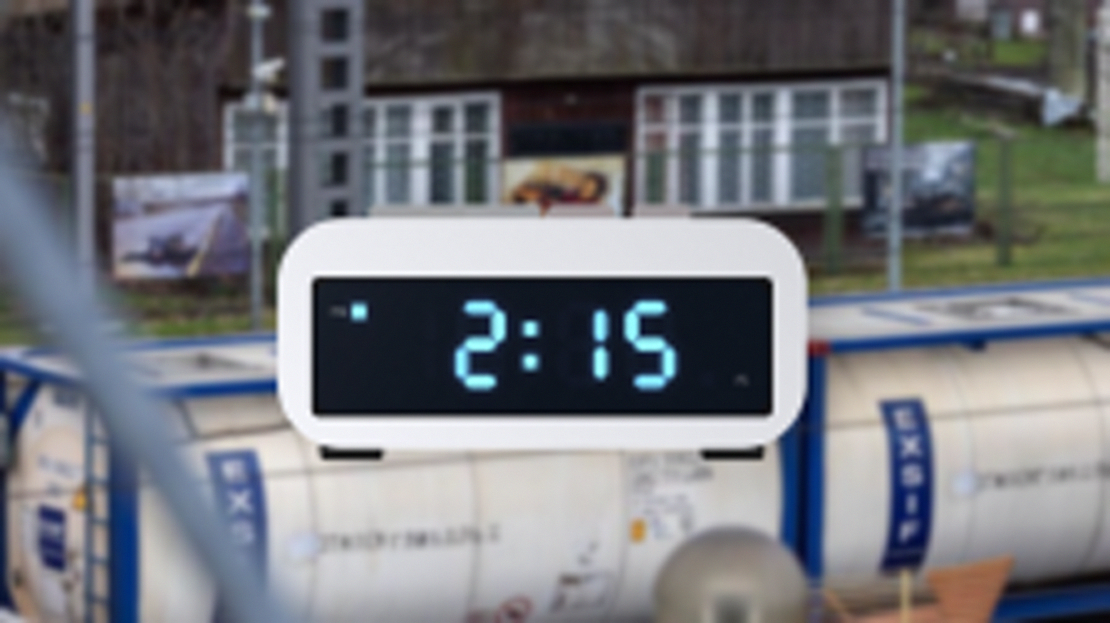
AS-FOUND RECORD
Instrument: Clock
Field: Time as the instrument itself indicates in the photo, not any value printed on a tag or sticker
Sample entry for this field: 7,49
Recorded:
2,15
